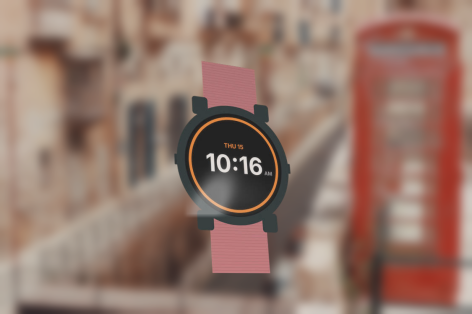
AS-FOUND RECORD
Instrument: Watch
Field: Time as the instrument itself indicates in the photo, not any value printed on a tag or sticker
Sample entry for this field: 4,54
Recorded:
10,16
